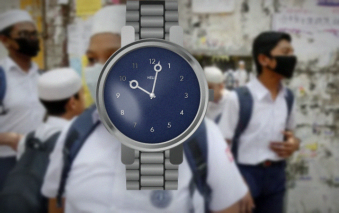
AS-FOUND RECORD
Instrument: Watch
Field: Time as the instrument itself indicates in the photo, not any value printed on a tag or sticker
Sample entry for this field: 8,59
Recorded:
10,02
